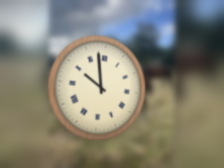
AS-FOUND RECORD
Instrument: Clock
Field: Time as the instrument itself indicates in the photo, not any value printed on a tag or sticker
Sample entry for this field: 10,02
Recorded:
9,58
